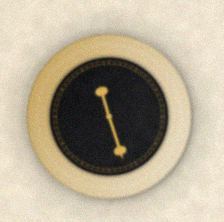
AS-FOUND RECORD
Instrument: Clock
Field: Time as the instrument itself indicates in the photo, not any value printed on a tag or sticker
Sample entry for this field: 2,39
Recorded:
11,27
